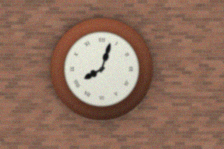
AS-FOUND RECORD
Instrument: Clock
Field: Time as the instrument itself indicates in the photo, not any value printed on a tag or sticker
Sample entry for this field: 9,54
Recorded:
8,03
